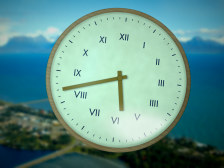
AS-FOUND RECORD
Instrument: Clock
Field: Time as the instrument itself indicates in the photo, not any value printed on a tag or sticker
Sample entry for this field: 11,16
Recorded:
5,42
